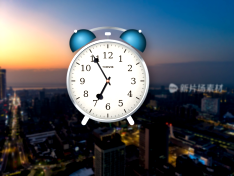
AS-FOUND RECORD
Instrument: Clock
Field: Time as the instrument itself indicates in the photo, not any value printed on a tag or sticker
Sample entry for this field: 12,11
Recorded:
6,55
